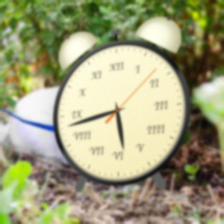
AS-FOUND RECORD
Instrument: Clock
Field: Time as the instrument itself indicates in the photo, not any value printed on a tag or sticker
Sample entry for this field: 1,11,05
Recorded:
5,43,08
